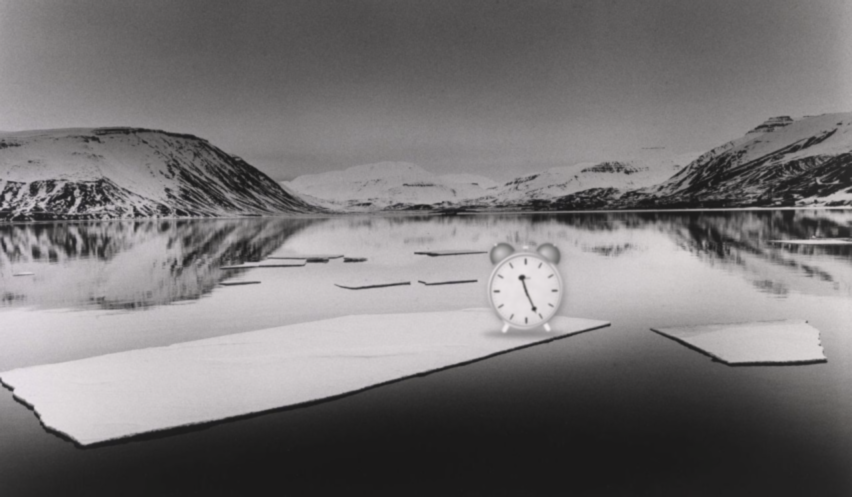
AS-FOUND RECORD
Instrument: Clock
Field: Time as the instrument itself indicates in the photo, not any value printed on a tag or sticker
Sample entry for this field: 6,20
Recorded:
11,26
